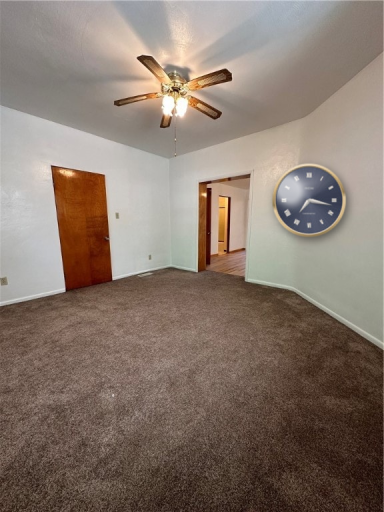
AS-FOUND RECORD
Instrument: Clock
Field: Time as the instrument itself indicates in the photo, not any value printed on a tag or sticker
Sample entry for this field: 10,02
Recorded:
7,17
